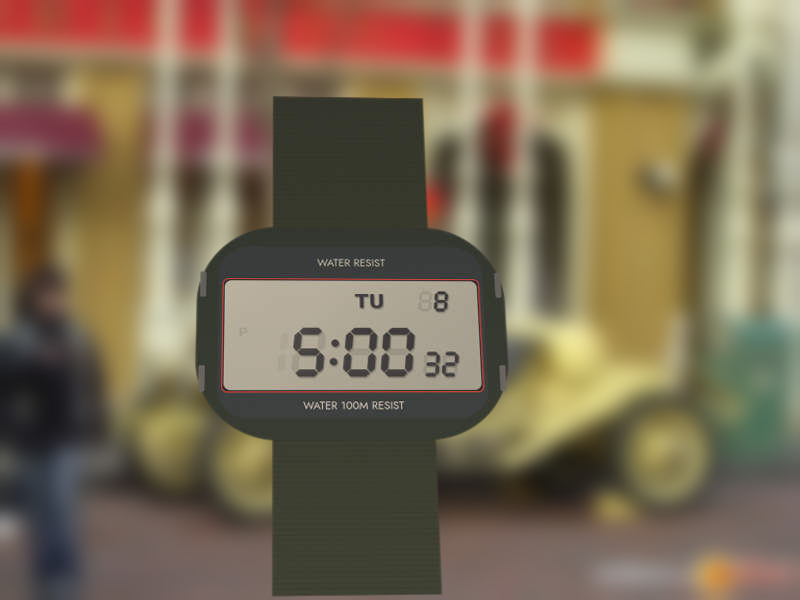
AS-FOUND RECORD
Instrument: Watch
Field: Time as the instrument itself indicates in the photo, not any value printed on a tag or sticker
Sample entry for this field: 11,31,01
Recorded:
5,00,32
